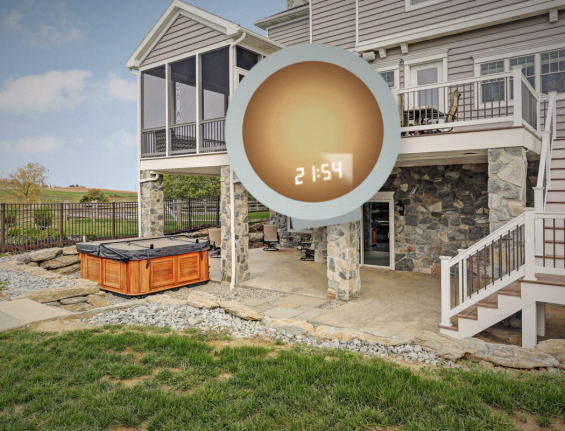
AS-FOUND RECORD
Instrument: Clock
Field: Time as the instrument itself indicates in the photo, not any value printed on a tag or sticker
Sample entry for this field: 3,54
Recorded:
21,54
